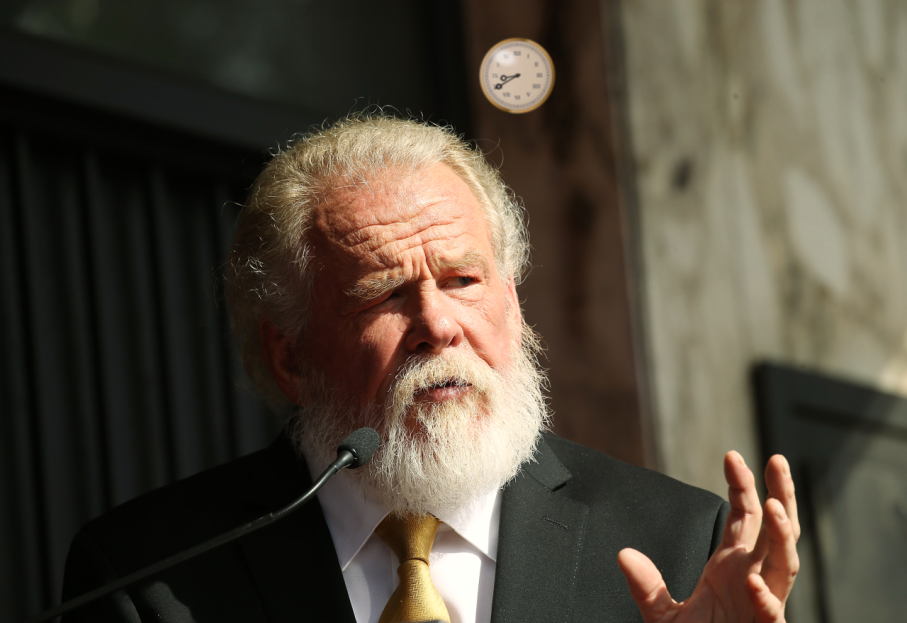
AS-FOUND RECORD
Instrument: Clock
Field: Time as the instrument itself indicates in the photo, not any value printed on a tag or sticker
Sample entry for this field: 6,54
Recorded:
8,40
